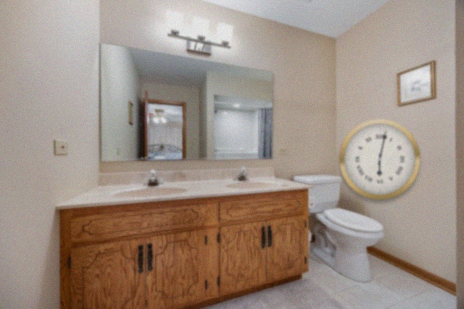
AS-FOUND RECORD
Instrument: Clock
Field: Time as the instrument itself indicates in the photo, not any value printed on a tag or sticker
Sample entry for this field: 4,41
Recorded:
6,02
